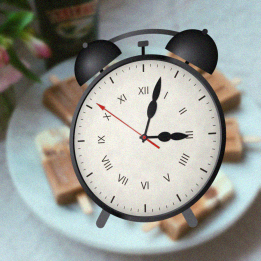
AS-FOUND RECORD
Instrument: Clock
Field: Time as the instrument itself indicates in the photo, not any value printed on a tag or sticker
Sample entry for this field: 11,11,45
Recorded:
3,02,51
